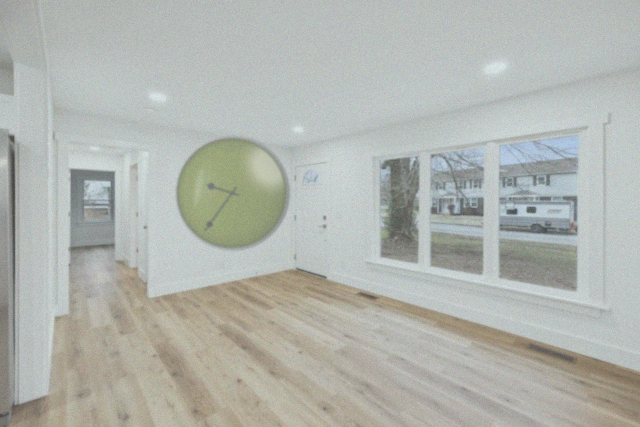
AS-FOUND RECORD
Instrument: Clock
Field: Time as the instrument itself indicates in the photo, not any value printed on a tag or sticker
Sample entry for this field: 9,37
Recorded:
9,36
